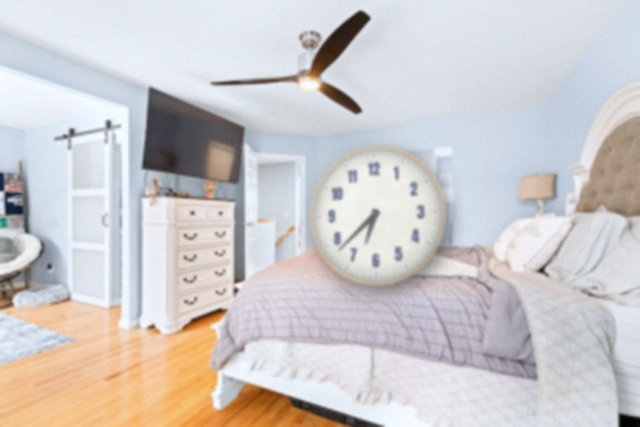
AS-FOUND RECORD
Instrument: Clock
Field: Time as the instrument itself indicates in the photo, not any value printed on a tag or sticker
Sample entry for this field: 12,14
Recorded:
6,38
